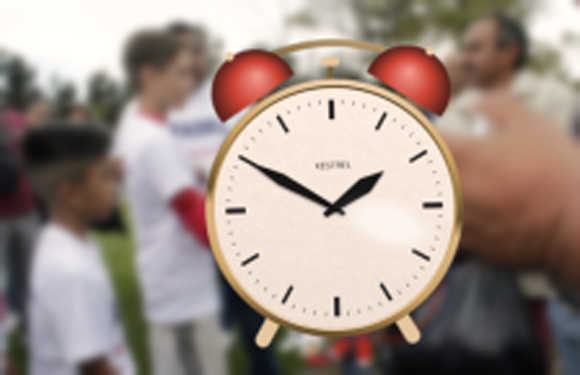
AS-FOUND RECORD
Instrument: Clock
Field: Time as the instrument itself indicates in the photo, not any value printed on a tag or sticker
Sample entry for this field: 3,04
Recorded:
1,50
